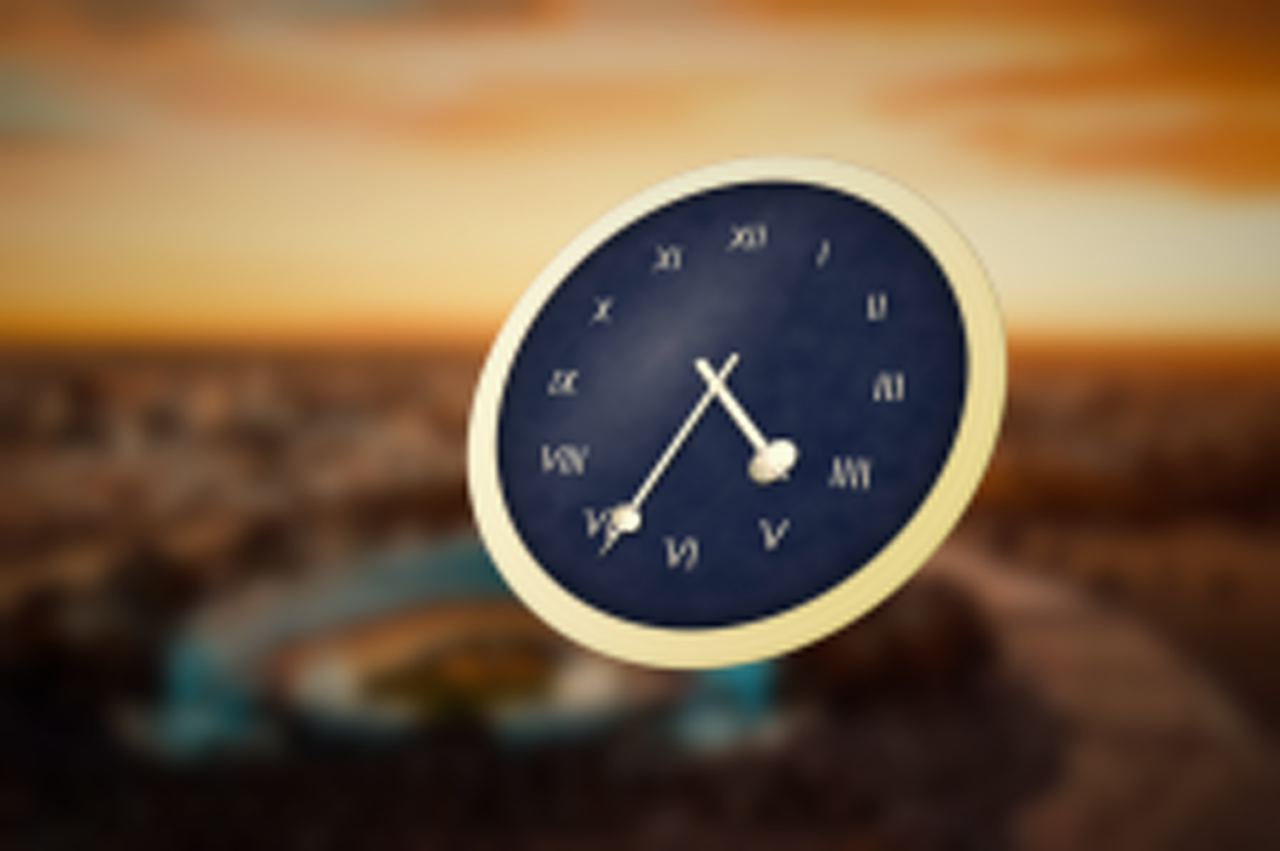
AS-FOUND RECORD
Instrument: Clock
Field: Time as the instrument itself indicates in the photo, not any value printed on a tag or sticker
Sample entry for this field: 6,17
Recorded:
4,34
